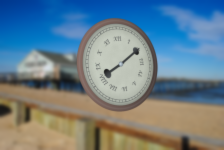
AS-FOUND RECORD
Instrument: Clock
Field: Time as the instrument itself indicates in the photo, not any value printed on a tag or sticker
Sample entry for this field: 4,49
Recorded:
8,10
